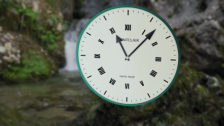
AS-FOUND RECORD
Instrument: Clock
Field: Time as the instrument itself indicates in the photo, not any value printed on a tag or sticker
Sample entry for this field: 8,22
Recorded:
11,07
